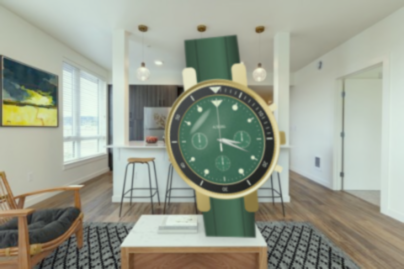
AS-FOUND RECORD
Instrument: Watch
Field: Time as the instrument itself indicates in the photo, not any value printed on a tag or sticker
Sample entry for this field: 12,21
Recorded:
3,19
